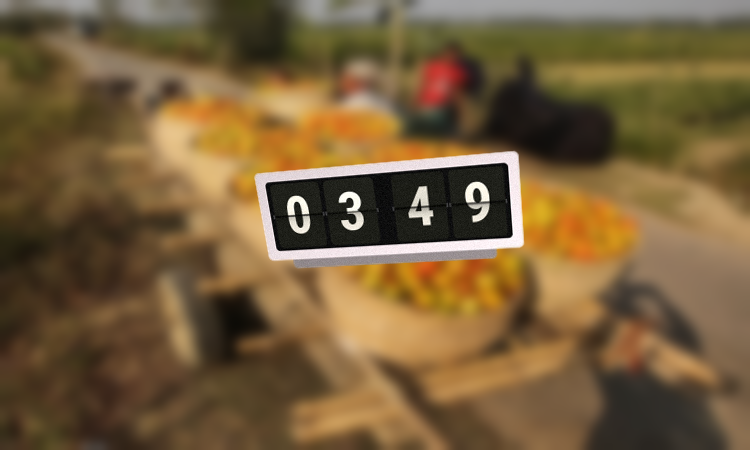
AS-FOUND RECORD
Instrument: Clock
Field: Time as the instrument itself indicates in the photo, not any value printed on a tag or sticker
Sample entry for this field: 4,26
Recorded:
3,49
